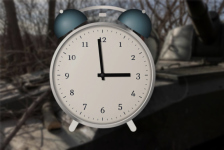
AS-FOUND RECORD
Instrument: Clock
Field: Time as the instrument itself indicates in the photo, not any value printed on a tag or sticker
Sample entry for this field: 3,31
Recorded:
2,59
